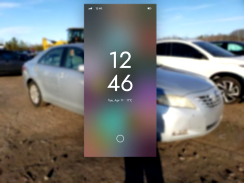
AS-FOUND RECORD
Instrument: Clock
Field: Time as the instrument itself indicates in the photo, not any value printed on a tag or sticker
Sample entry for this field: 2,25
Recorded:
12,46
